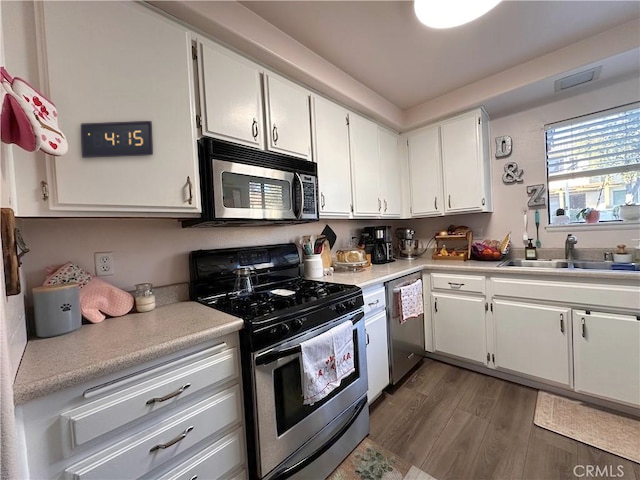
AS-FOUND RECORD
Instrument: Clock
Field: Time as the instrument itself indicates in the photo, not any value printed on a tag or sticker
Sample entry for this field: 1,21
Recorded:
4,15
